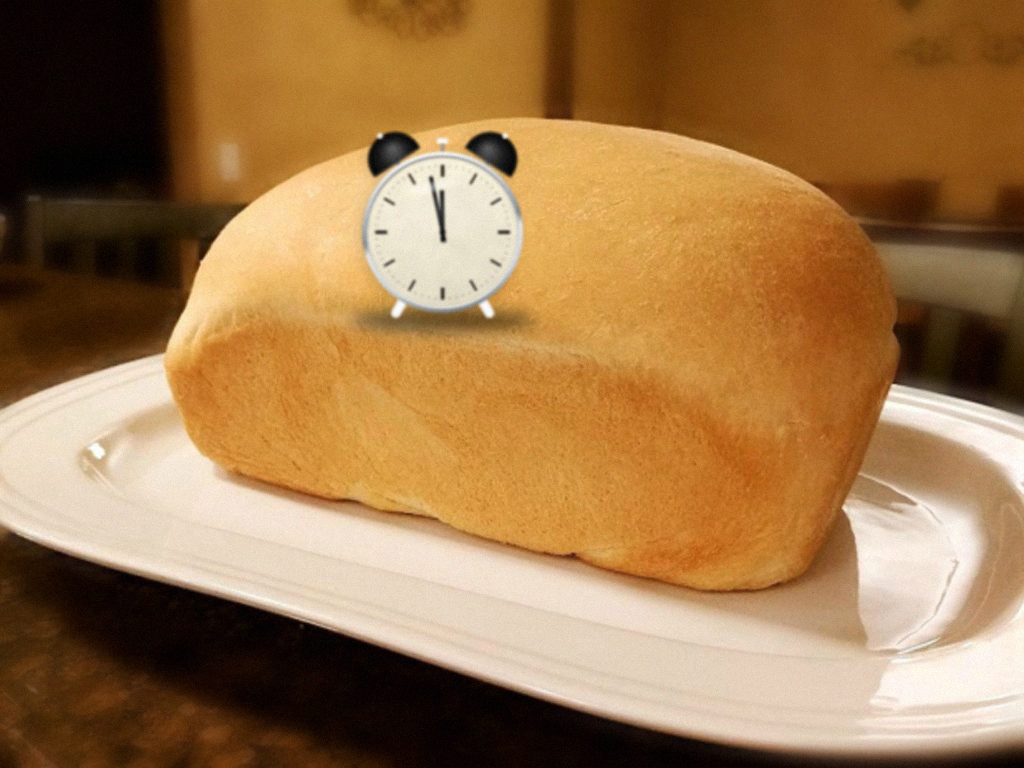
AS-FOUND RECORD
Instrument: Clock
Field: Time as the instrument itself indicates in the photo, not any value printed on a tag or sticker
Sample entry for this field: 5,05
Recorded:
11,58
